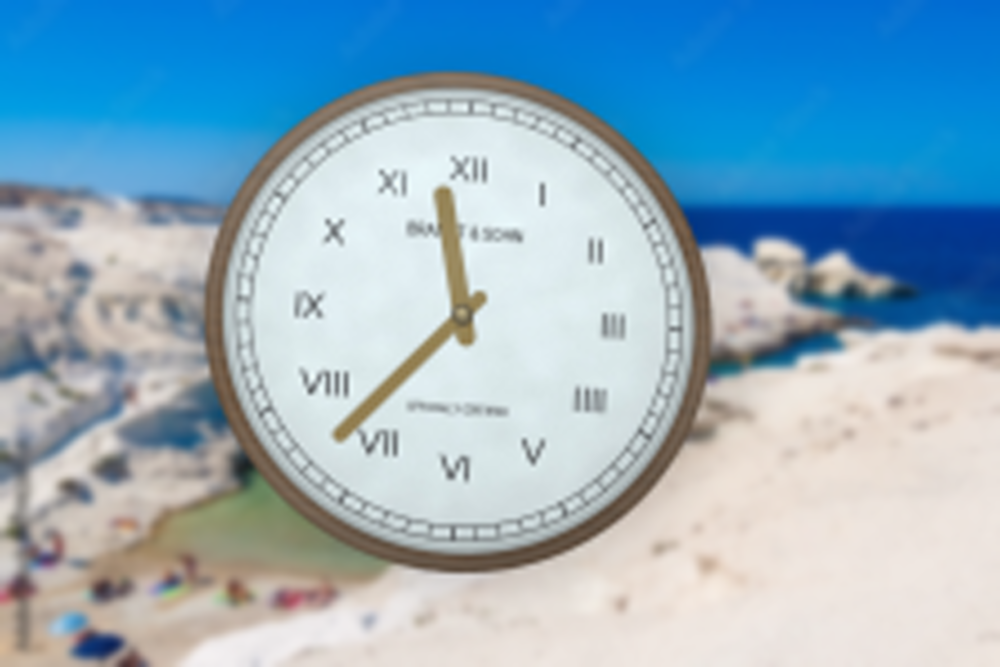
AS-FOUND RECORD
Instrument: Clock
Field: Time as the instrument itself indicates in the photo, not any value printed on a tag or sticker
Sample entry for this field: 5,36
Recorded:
11,37
